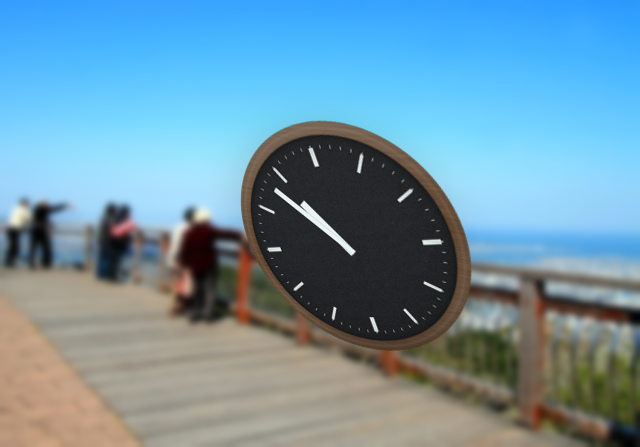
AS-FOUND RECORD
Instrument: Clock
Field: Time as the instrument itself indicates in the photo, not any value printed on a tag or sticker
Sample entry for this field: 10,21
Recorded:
10,53
